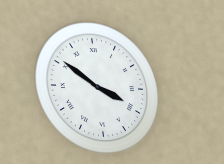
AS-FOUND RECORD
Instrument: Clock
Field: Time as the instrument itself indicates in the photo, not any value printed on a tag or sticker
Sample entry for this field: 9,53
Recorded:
3,51
